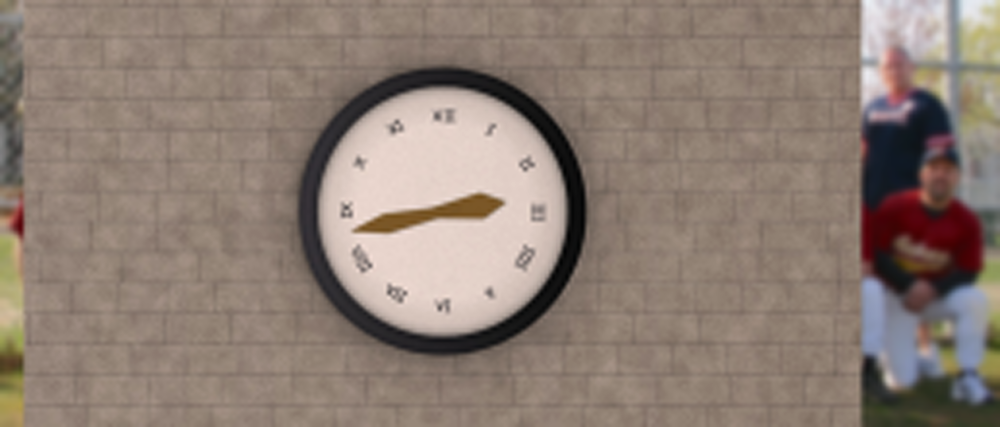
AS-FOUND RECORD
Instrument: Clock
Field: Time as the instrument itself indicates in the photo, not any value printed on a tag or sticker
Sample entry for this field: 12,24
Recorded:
2,43
